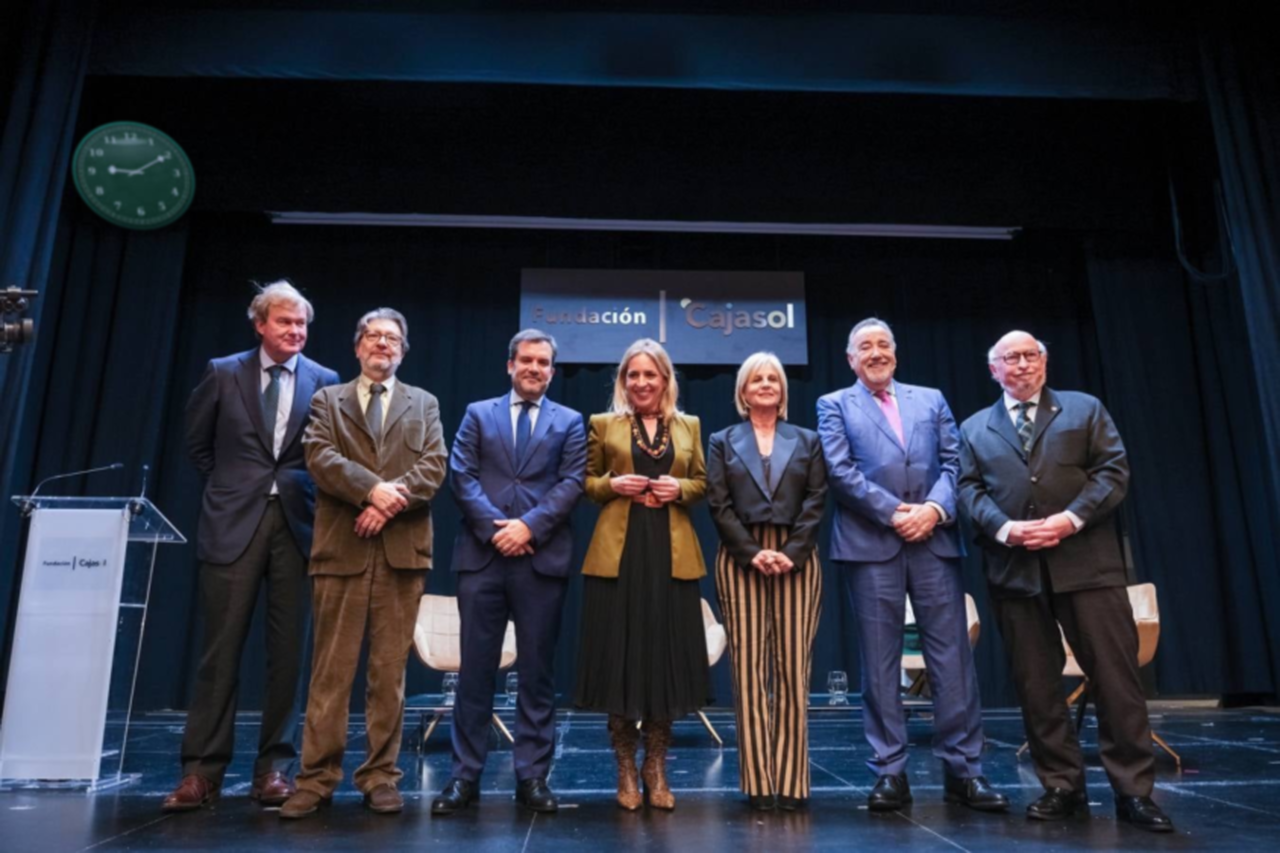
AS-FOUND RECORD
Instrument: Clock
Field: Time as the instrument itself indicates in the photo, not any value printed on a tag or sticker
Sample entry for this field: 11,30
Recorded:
9,10
